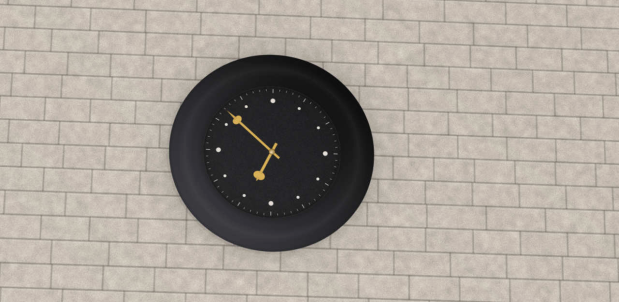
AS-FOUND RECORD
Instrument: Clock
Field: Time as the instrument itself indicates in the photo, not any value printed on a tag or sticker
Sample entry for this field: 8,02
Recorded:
6,52
